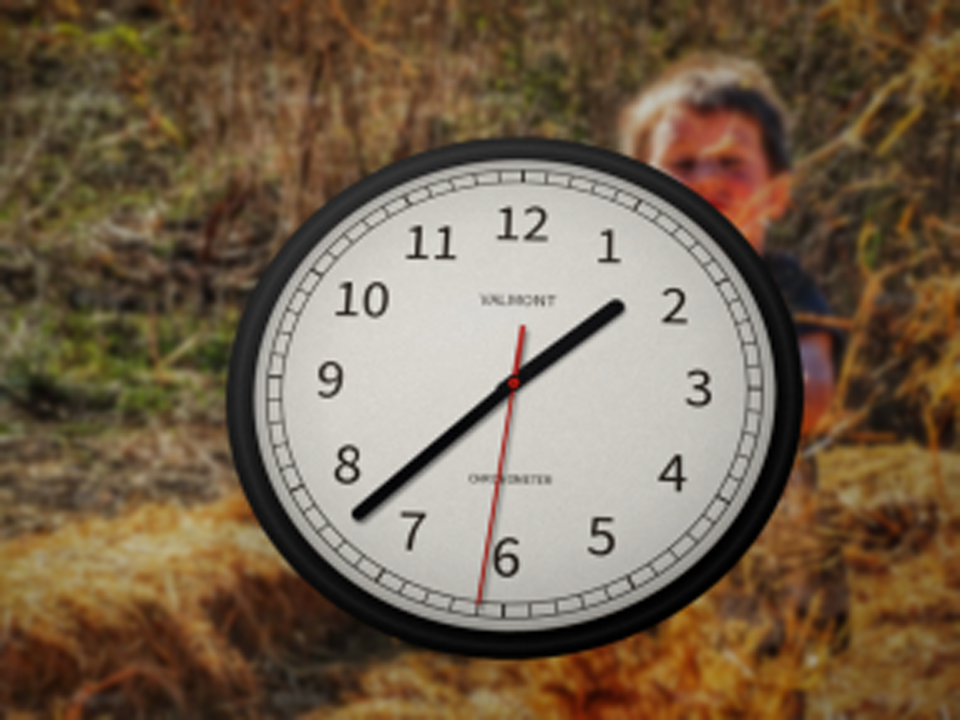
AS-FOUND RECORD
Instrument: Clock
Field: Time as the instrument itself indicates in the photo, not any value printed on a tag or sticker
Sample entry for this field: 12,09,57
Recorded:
1,37,31
